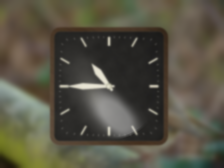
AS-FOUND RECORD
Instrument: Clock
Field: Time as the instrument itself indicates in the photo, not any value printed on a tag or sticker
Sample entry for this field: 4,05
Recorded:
10,45
